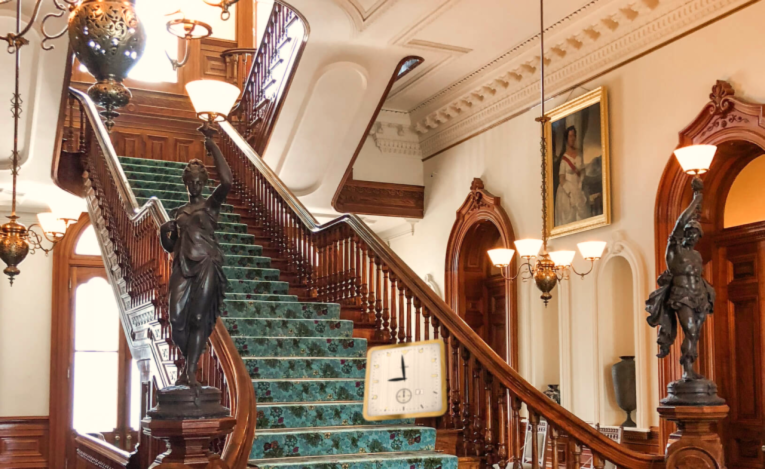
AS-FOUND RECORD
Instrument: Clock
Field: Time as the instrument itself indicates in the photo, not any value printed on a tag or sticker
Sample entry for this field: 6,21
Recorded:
8,59
